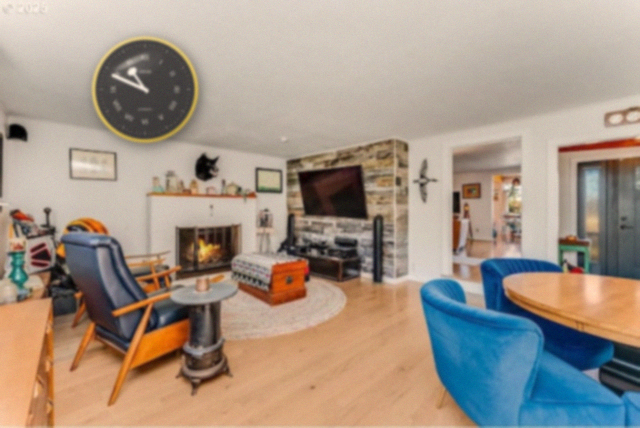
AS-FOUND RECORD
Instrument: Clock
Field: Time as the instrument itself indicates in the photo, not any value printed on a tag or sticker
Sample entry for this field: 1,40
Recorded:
10,49
